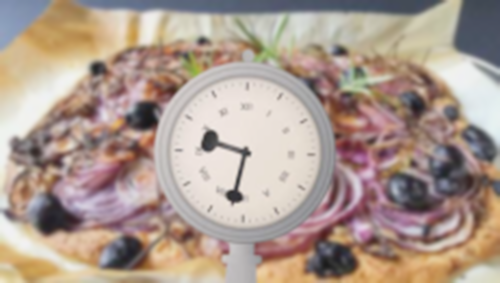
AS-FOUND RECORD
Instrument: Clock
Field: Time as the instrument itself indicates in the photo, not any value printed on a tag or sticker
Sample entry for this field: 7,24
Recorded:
9,32
